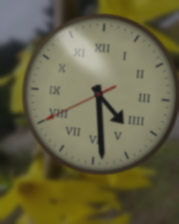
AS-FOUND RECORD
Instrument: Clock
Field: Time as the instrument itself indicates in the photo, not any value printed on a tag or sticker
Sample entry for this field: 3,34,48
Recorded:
4,28,40
